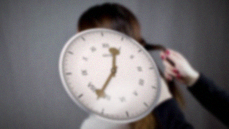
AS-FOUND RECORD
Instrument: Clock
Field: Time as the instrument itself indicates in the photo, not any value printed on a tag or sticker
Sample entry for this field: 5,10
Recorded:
12,37
